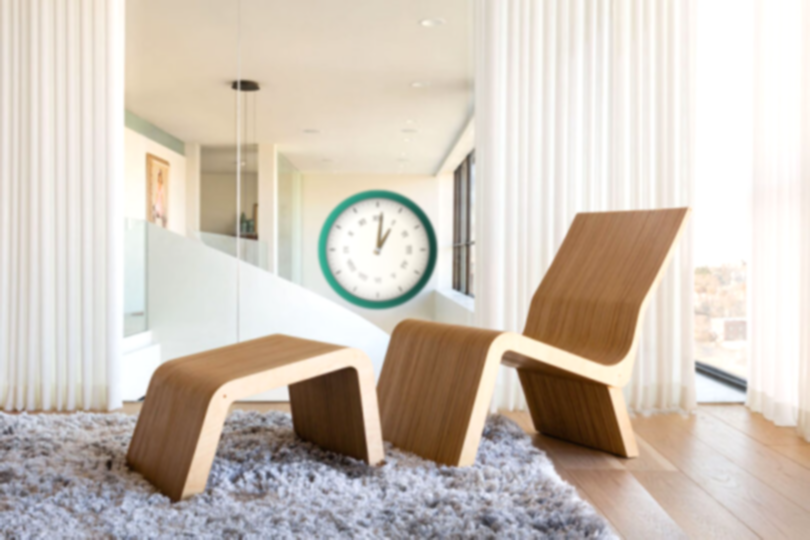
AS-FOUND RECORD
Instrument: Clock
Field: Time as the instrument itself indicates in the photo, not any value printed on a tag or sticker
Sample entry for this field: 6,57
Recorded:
1,01
